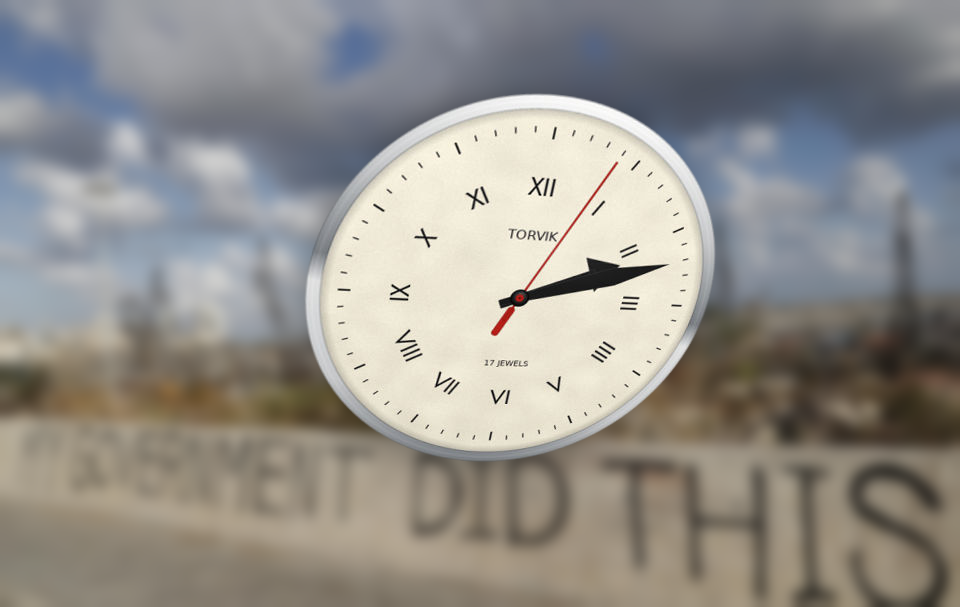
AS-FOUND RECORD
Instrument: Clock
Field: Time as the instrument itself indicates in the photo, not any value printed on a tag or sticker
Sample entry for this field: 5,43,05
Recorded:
2,12,04
